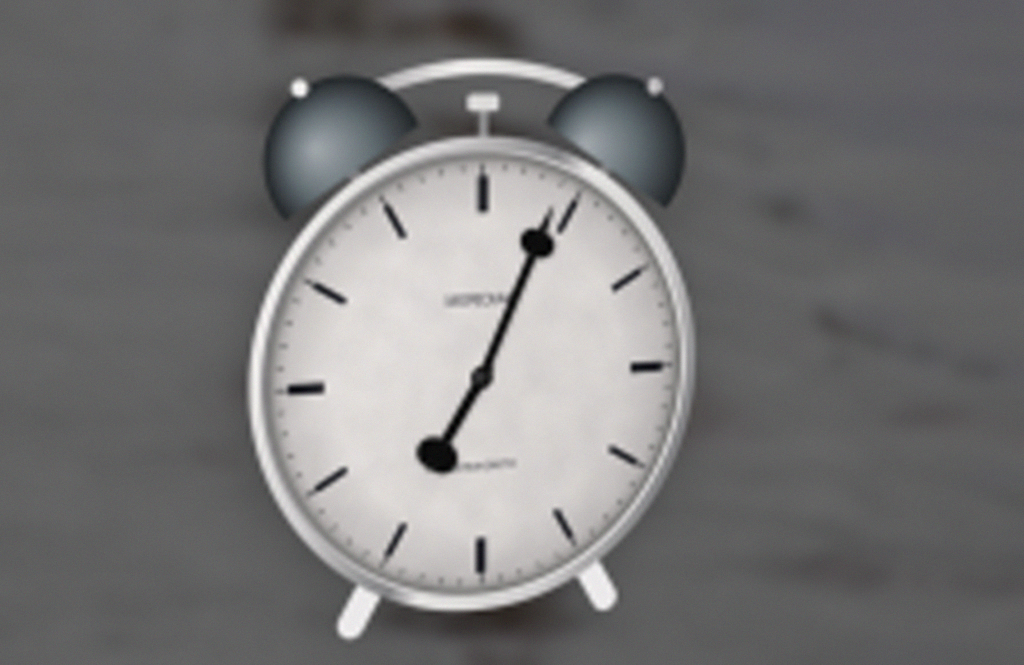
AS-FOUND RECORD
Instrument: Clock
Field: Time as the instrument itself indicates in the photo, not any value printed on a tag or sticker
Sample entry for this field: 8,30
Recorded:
7,04
